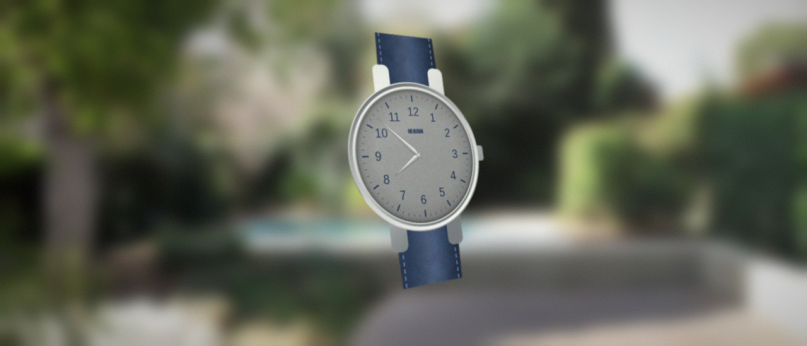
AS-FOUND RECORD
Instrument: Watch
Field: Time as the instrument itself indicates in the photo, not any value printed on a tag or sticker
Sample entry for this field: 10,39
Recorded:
7,52
